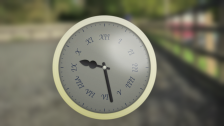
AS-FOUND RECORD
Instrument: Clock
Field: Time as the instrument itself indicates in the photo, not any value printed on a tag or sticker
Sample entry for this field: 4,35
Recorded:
9,28
